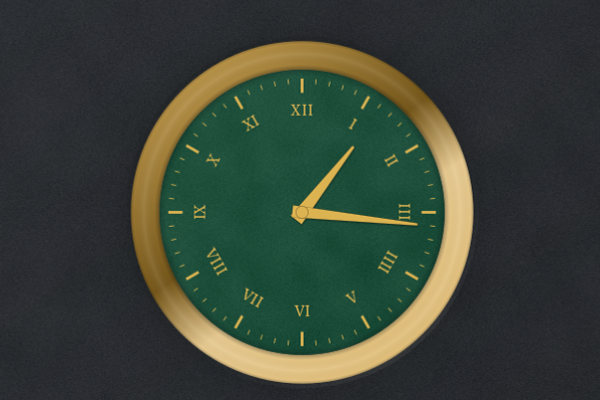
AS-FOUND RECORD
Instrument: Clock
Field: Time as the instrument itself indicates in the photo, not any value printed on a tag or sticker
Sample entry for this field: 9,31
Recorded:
1,16
